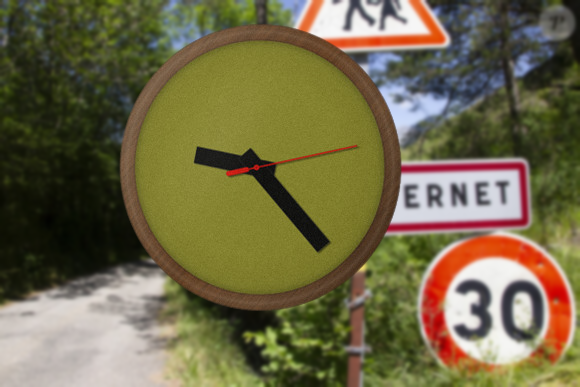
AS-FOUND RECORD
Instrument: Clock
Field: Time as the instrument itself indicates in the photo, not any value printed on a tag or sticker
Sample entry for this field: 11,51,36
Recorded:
9,23,13
